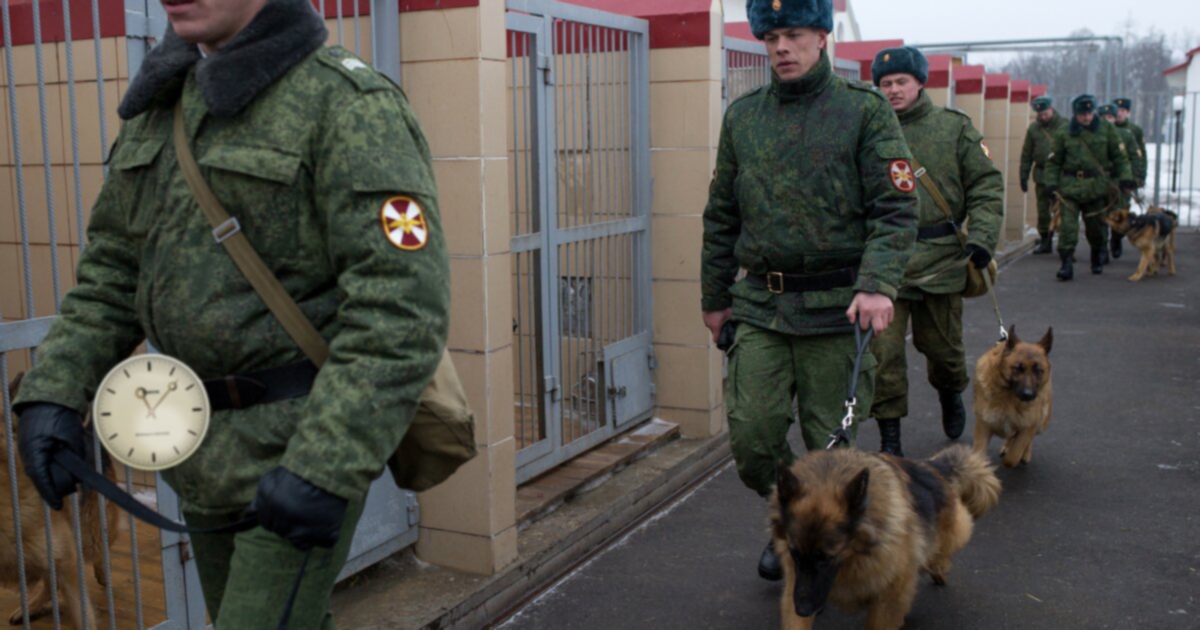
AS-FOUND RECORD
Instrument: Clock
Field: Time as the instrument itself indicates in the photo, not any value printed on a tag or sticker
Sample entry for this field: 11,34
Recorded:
11,07
